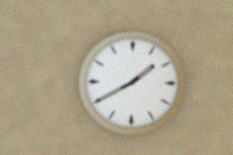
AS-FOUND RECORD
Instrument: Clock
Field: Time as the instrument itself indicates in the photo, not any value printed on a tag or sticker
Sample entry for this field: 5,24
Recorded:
1,40
